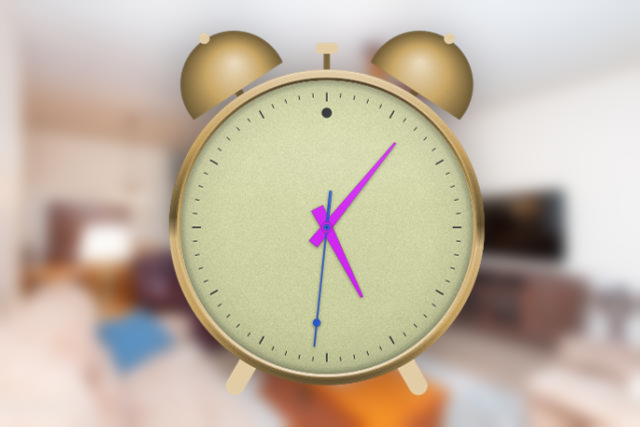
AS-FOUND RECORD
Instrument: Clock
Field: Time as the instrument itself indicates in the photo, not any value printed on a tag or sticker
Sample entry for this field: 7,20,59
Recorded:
5,06,31
